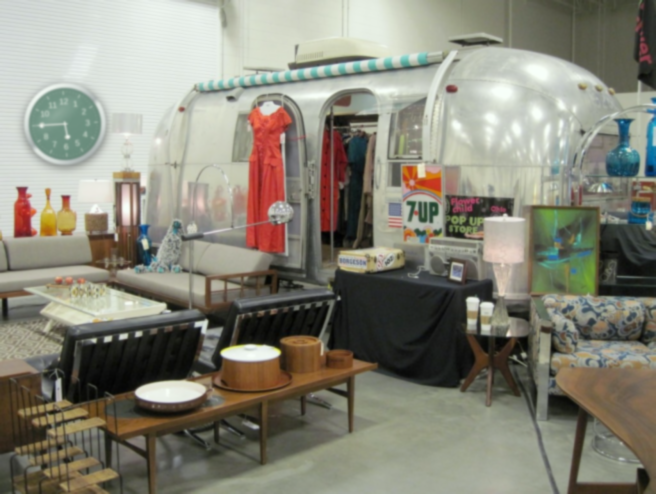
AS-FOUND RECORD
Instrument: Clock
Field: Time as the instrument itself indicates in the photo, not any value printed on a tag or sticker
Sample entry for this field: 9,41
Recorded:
5,45
